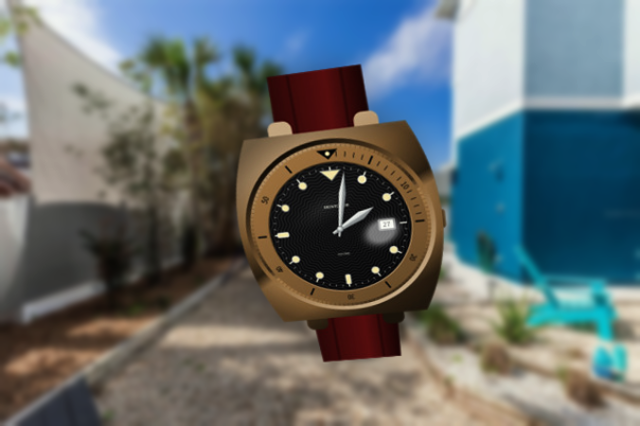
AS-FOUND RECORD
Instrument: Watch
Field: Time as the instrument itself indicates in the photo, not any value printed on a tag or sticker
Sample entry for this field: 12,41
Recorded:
2,02
